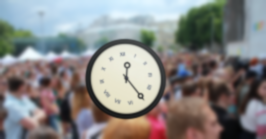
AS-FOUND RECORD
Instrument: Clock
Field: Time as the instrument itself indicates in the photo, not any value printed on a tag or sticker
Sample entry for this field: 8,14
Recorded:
12,25
